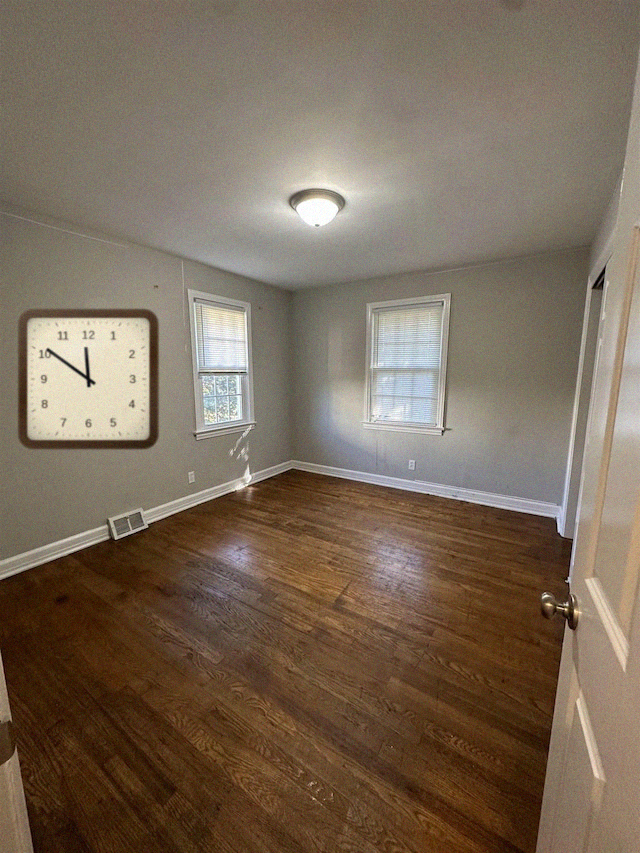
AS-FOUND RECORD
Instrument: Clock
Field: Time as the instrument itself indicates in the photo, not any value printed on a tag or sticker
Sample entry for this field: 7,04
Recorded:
11,51
